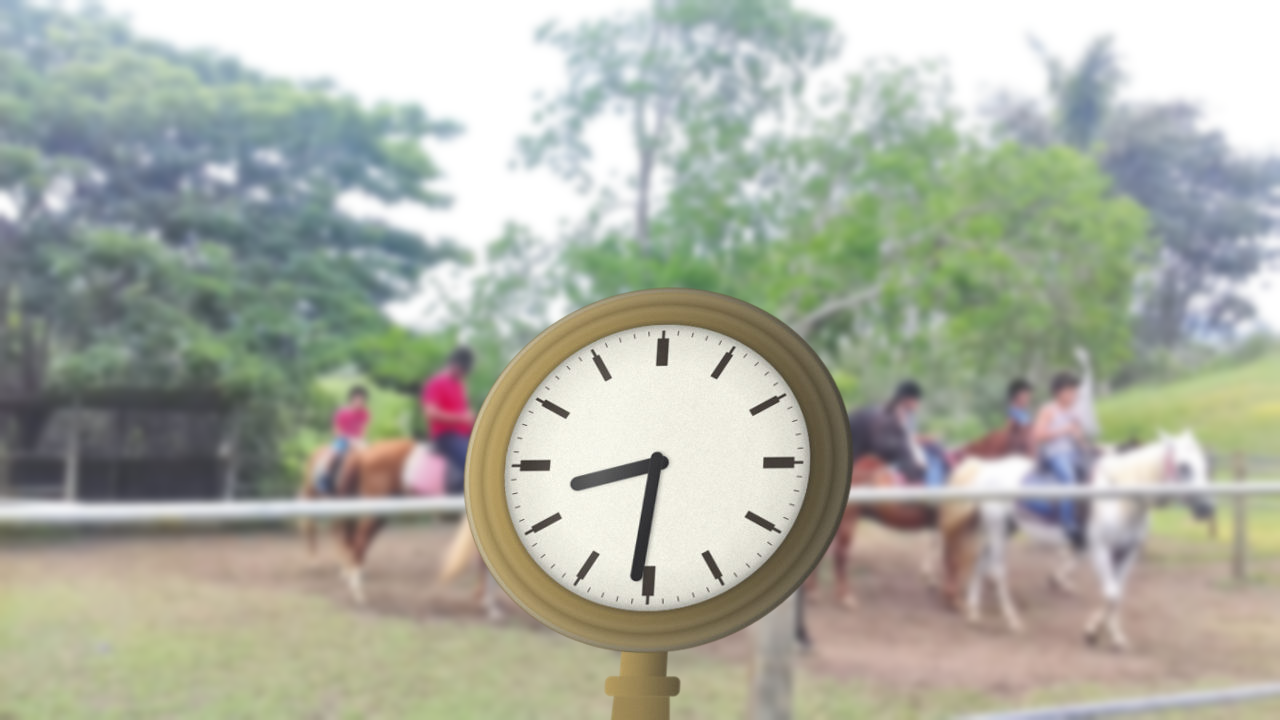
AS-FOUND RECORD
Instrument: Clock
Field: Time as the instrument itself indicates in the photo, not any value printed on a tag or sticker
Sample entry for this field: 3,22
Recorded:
8,31
